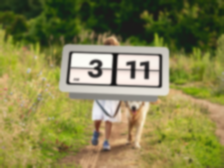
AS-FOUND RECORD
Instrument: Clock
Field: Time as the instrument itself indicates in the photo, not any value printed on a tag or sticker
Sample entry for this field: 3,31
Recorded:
3,11
